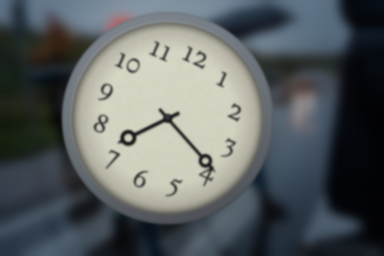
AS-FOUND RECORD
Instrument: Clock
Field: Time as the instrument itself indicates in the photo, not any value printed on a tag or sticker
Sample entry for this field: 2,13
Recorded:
7,19
